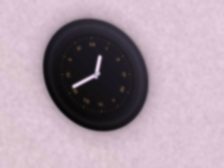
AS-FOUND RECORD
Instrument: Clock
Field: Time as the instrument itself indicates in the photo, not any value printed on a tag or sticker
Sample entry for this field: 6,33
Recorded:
12,41
